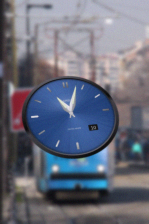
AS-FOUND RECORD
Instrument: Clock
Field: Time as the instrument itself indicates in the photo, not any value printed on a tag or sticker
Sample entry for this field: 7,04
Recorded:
11,03
